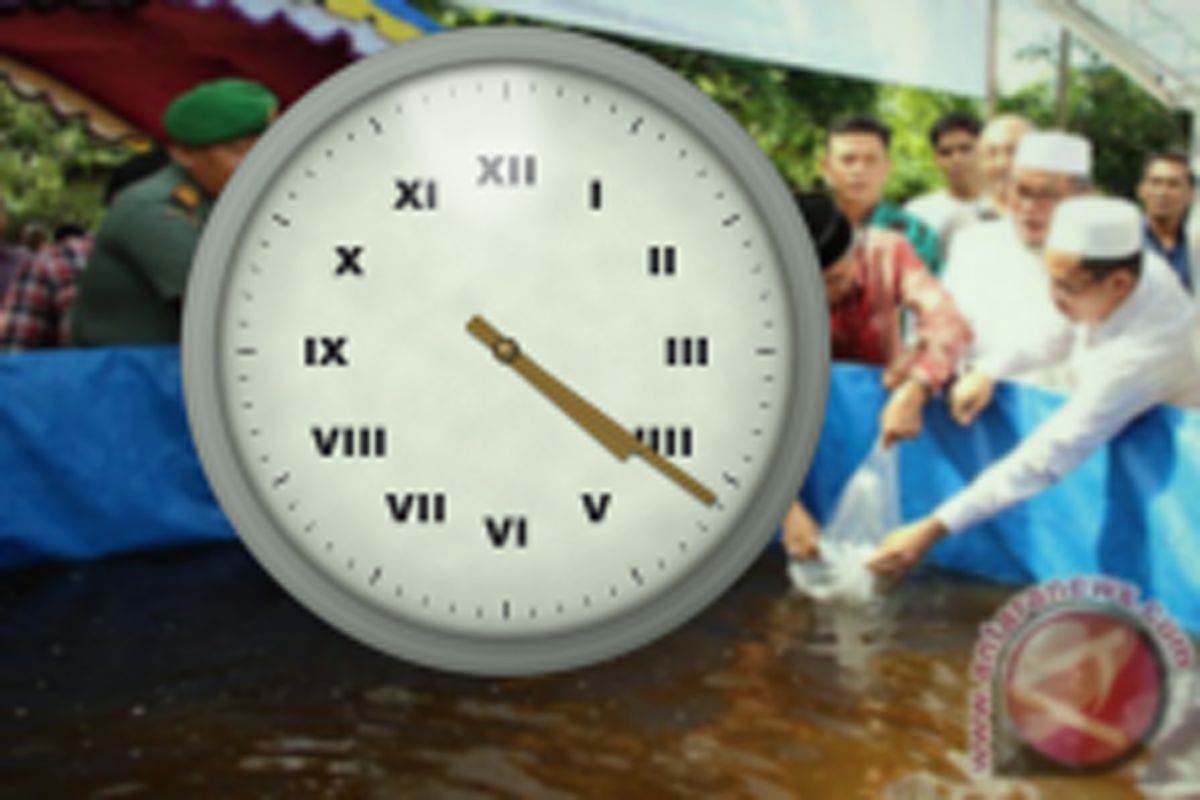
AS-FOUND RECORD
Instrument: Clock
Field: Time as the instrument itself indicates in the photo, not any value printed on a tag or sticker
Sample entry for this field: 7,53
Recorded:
4,21
